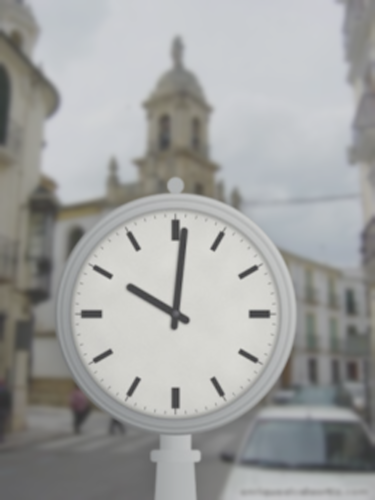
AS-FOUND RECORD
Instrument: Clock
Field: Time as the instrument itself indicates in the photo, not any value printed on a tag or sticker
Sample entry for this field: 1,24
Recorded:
10,01
